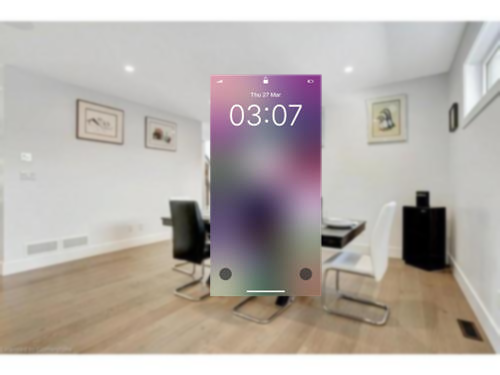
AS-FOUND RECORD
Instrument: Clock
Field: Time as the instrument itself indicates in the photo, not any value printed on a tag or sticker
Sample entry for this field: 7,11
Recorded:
3,07
